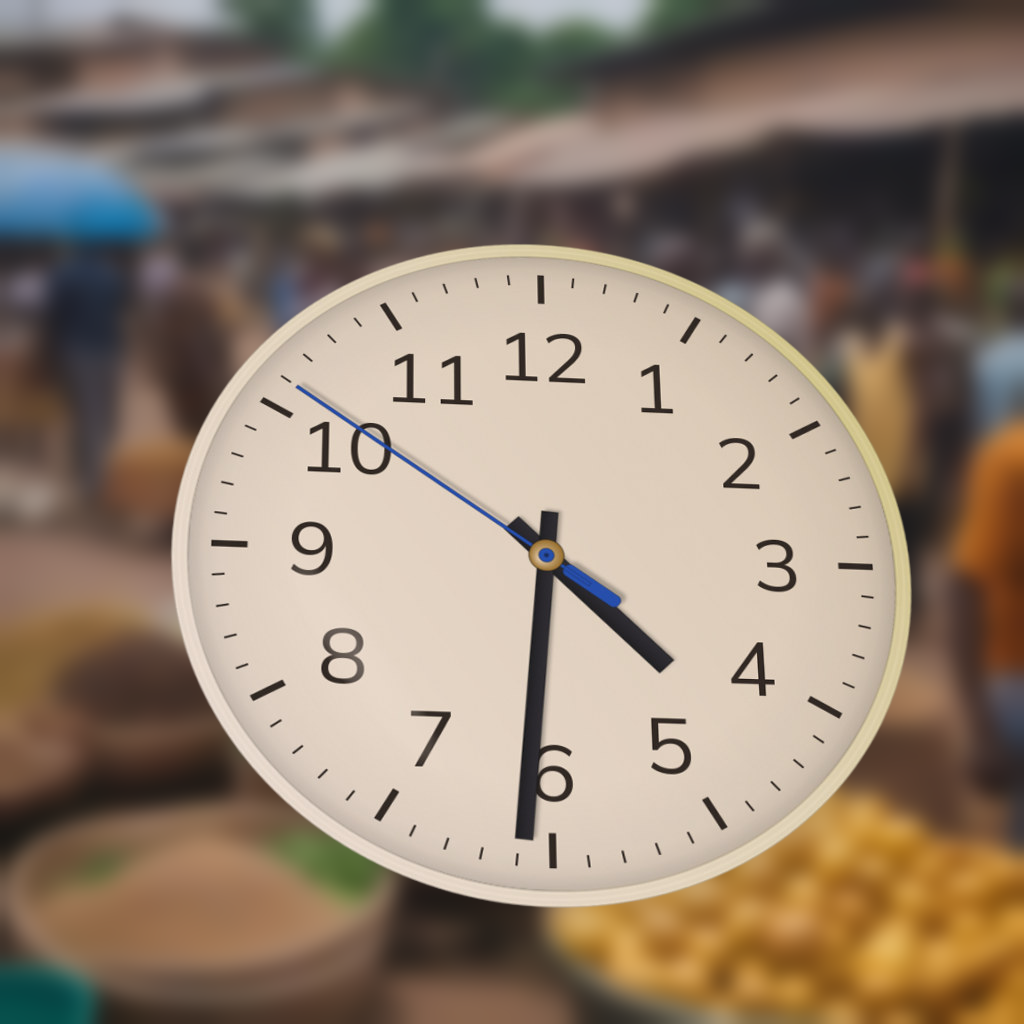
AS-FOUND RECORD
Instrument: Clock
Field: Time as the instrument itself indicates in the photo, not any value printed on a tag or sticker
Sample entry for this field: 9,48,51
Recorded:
4,30,51
